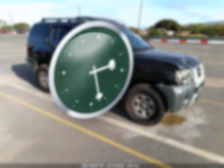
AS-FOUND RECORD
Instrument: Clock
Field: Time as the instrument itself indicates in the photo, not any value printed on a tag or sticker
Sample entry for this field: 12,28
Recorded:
2,27
